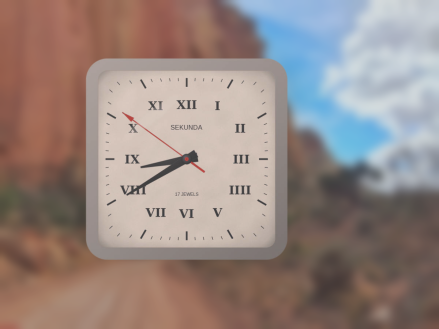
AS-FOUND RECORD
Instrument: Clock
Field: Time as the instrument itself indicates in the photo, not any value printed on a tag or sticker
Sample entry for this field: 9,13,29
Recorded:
8,39,51
